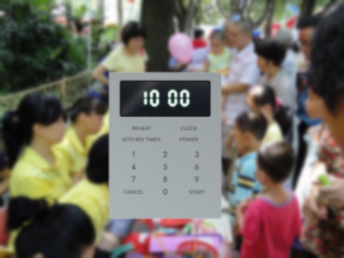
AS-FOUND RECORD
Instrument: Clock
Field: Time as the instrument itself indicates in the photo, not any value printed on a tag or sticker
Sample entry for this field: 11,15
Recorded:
10,00
